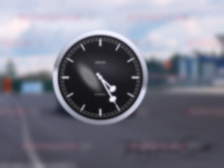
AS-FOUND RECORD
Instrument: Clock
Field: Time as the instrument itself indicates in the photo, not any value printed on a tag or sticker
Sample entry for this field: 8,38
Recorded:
4,25
